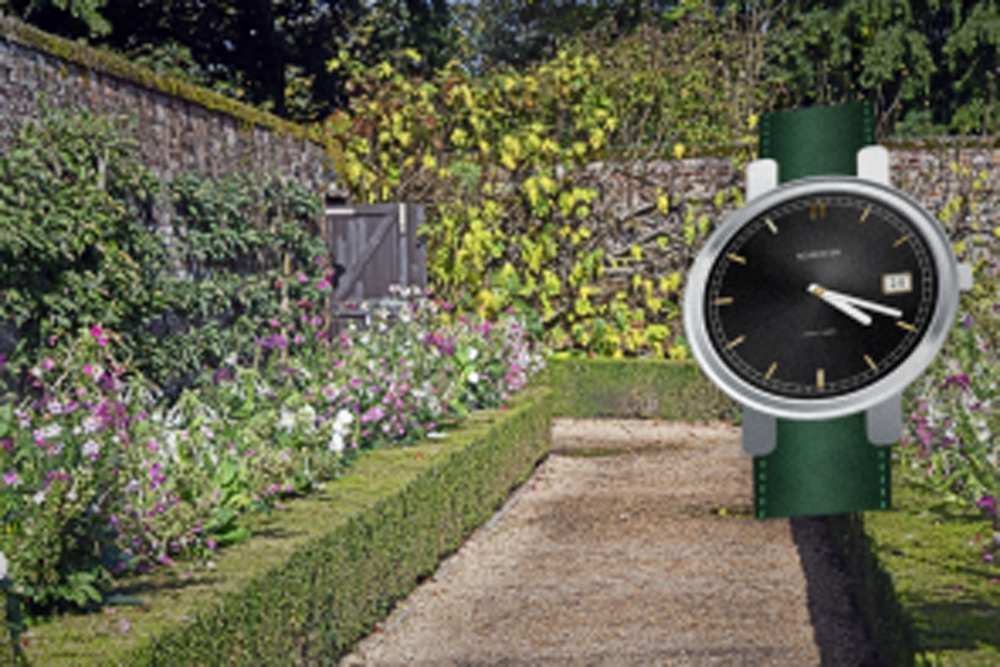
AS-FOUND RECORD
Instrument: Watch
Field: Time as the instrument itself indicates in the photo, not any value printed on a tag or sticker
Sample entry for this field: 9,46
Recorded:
4,19
